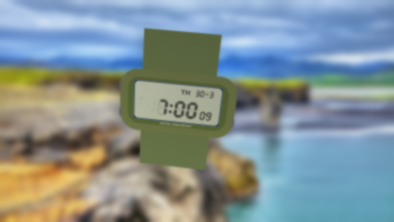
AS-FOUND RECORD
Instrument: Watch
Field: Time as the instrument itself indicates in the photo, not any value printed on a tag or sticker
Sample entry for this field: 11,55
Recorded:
7,00
